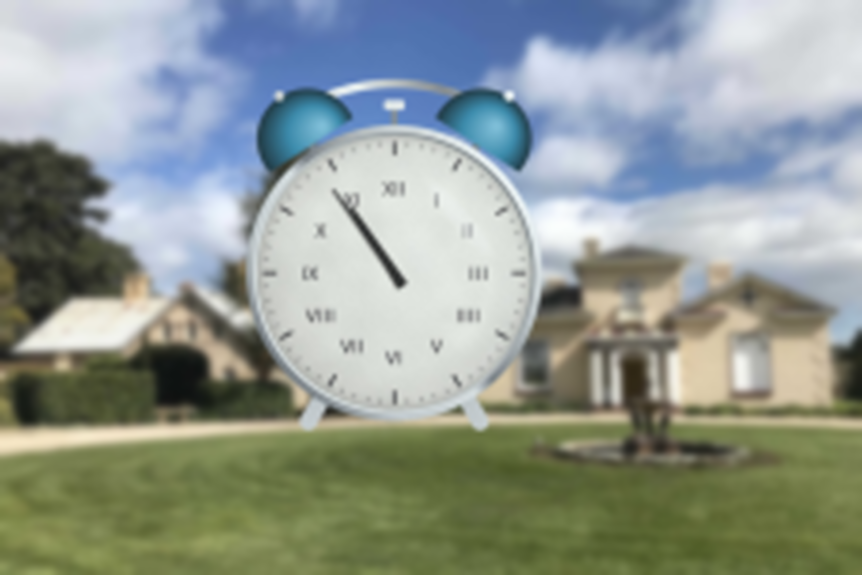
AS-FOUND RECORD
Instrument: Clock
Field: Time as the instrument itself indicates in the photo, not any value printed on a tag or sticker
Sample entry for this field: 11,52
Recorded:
10,54
